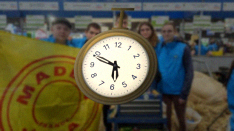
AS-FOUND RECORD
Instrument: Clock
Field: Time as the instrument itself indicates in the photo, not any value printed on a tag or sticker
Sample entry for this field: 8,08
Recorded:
5,49
